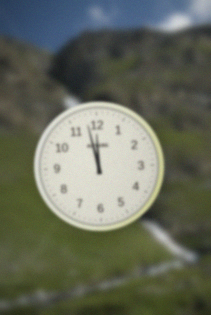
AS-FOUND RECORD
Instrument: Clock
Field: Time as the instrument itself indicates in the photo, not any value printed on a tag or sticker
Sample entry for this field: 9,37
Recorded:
11,58
